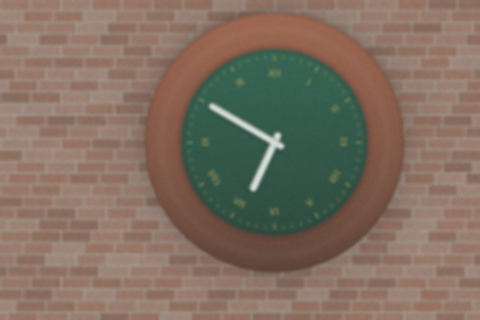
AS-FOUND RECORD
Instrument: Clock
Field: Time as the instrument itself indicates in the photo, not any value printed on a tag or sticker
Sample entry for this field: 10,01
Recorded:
6,50
